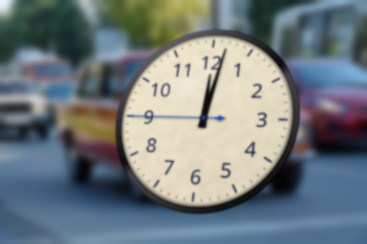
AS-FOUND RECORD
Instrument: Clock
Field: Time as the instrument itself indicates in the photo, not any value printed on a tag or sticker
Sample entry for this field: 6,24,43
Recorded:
12,01,45
